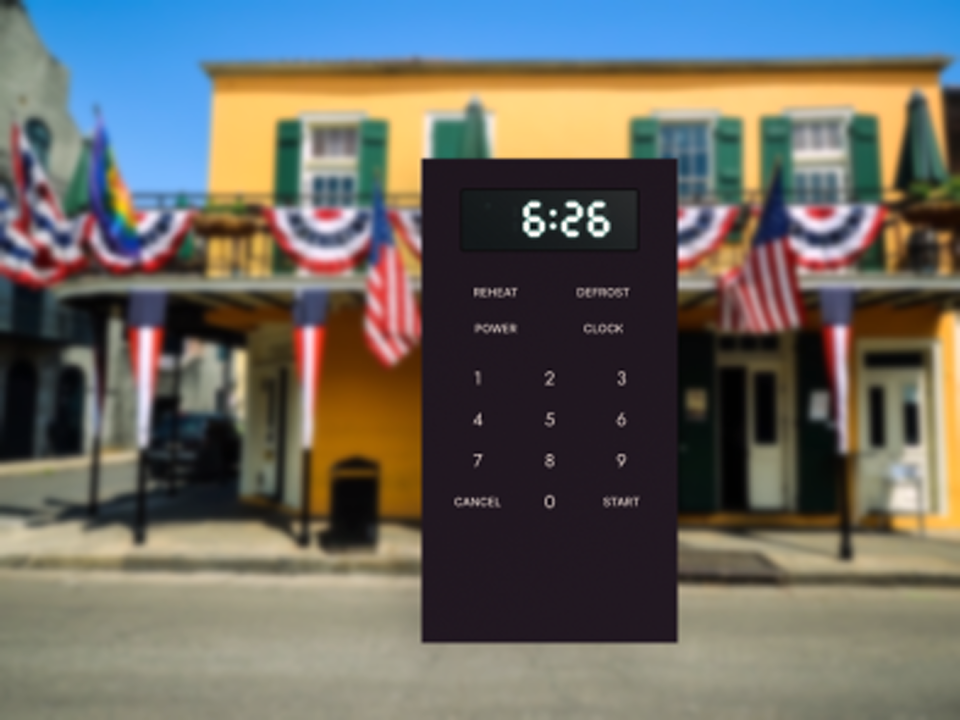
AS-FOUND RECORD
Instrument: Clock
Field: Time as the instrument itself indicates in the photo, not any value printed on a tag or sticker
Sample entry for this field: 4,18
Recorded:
6,26
